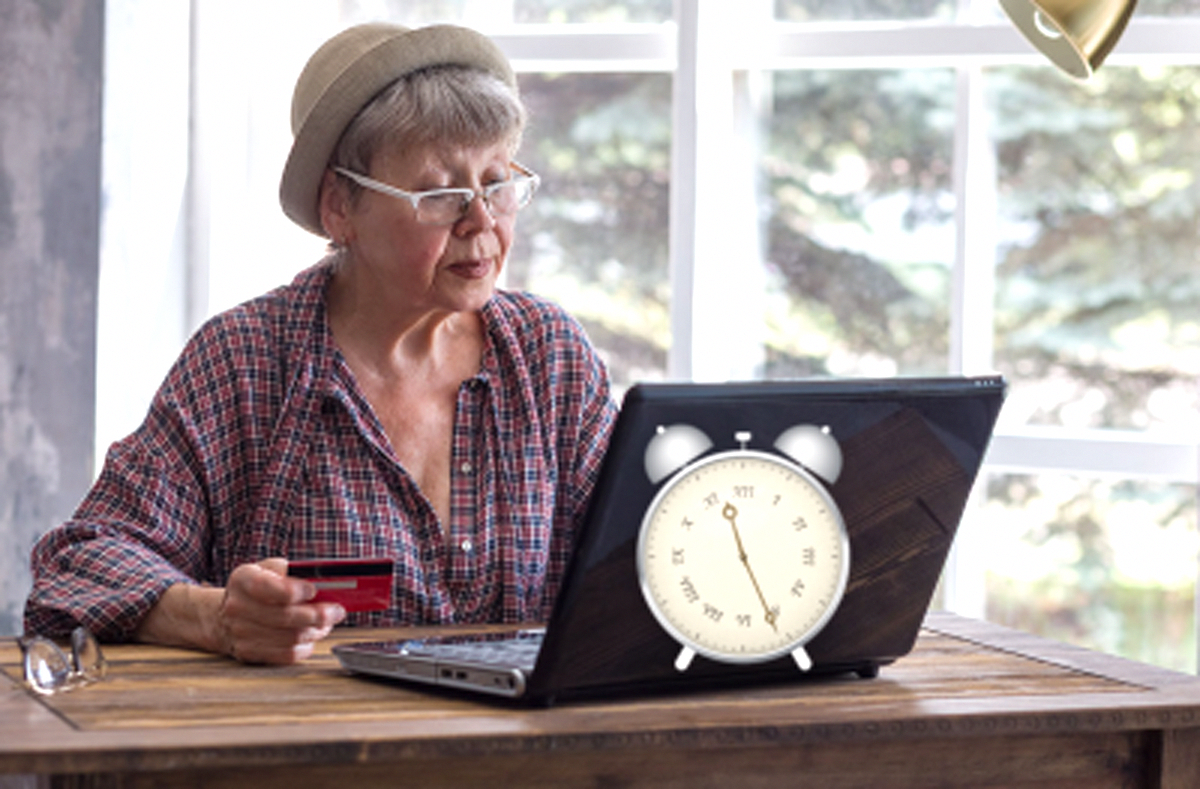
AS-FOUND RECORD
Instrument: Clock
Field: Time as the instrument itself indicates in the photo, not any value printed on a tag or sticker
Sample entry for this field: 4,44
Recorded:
11,26
